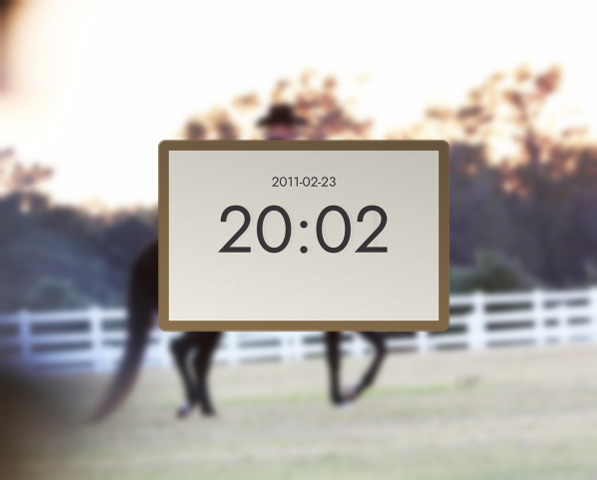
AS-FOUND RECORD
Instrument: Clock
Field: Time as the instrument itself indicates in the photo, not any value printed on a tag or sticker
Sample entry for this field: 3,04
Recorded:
20,02
